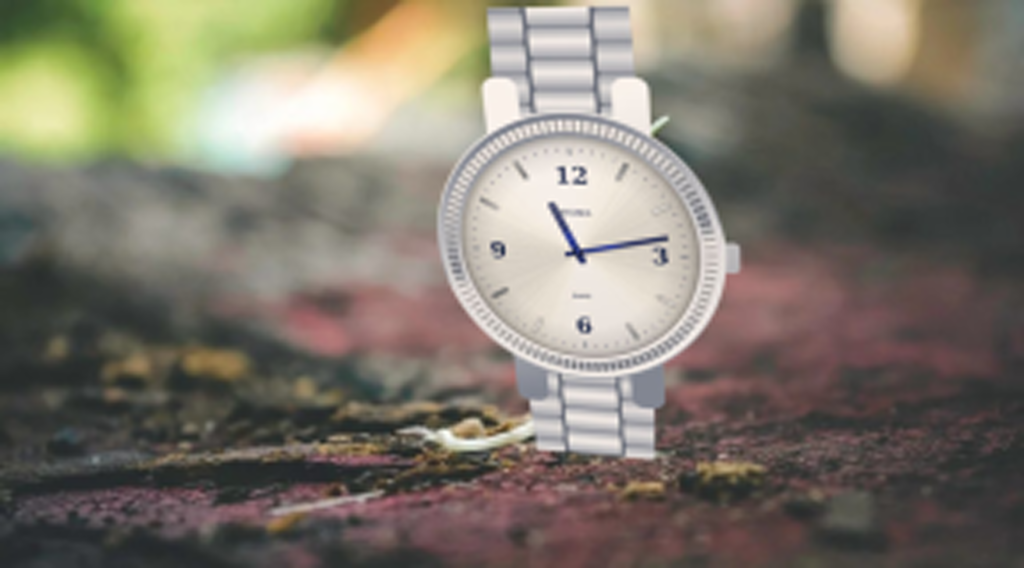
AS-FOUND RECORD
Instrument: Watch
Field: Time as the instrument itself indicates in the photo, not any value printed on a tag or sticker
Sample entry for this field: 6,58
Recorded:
11,13
